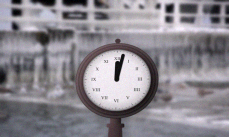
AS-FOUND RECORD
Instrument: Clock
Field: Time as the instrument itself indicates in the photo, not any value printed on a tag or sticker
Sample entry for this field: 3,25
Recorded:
12,02
